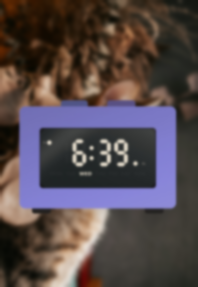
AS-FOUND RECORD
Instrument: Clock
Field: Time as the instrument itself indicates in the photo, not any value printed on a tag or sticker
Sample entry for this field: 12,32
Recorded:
6,39
